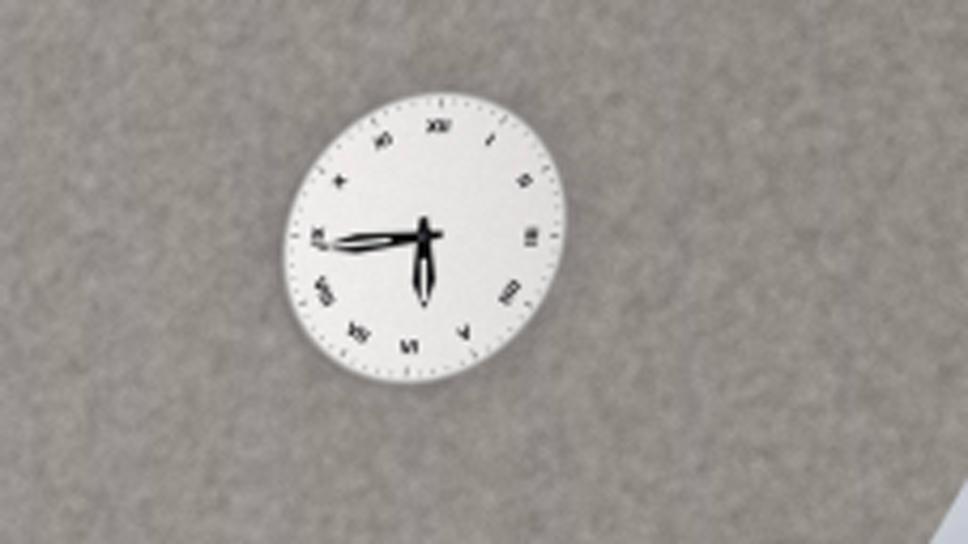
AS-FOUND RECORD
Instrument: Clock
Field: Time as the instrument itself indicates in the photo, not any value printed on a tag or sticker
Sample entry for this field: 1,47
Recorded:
5,44
